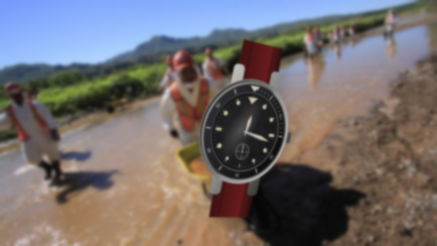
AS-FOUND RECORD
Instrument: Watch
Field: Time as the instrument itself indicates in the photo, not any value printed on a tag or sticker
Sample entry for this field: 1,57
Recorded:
12,17
